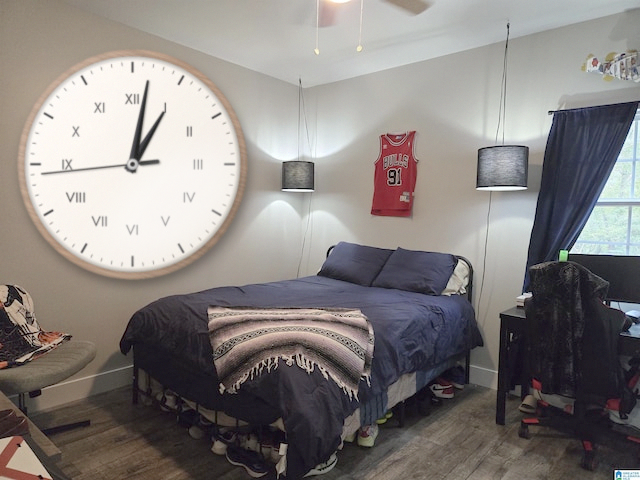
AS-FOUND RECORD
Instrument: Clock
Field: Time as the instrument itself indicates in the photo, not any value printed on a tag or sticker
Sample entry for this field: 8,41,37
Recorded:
1,01,44
